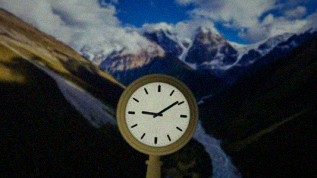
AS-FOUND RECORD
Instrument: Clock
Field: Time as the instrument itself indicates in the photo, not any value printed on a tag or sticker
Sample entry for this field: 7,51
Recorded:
9,09
